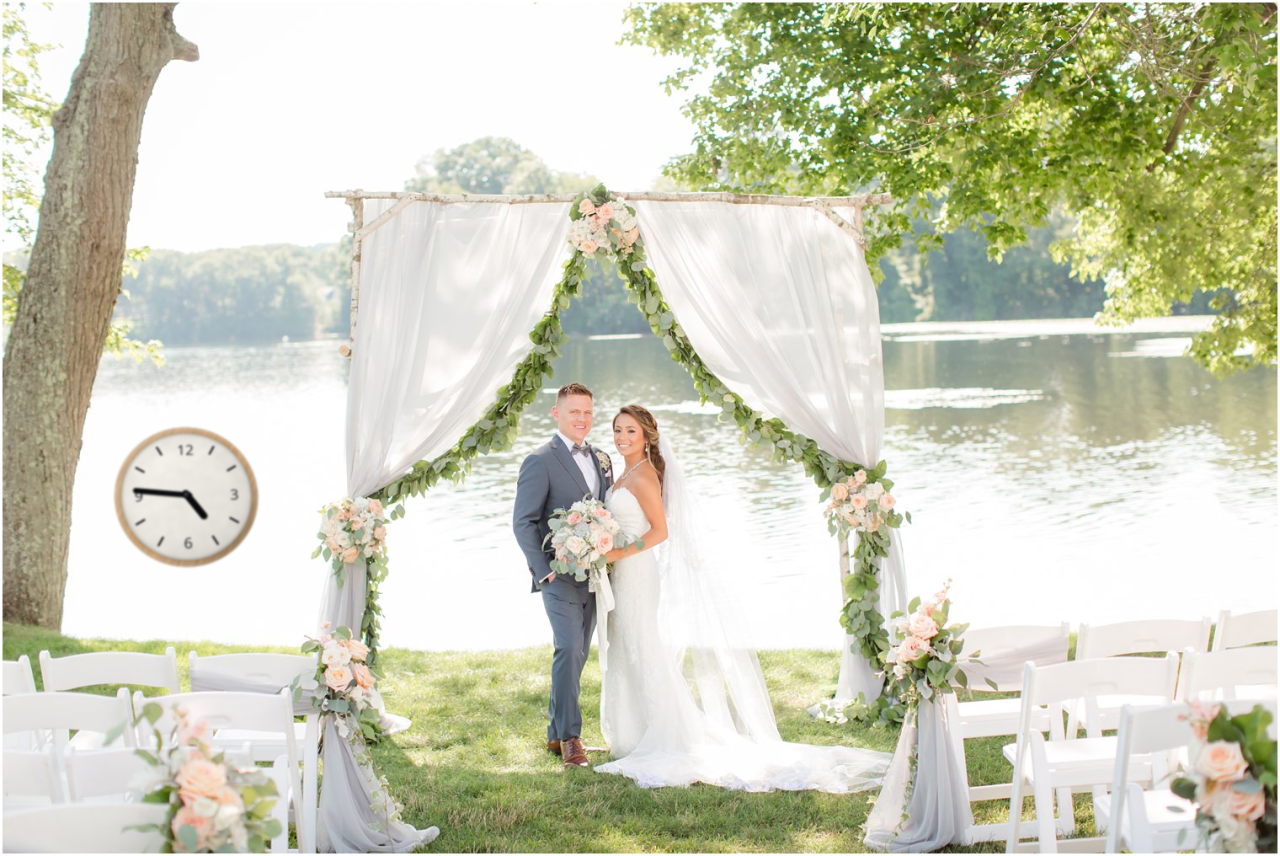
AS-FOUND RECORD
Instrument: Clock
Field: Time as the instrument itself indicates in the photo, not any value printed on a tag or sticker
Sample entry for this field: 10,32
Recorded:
4,46
